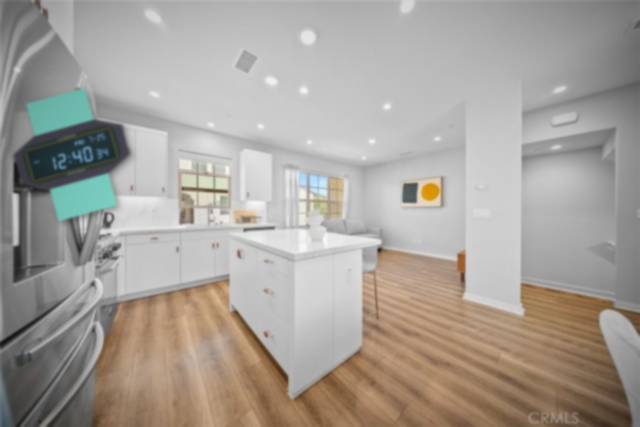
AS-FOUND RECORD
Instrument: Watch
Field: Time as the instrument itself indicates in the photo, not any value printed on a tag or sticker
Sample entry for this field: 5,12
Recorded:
12,40
